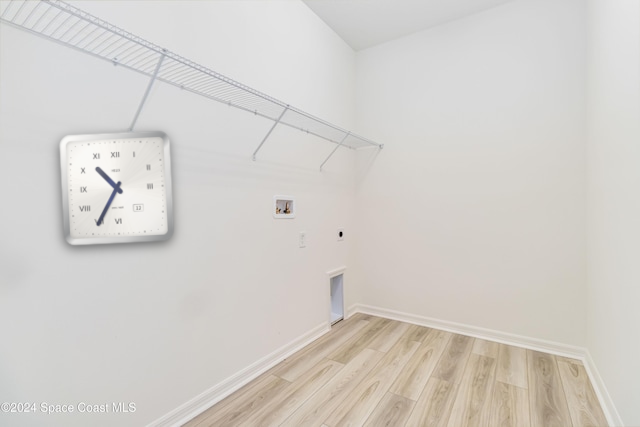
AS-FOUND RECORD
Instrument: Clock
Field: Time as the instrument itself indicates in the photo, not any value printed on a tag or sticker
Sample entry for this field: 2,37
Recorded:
10,35
